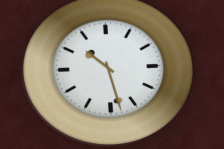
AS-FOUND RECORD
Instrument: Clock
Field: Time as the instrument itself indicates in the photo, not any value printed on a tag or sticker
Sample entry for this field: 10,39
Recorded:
10,28
